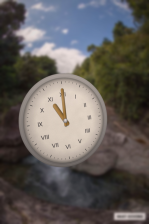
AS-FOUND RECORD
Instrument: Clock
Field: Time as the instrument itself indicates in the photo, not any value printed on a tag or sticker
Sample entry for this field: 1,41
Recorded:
11,00
